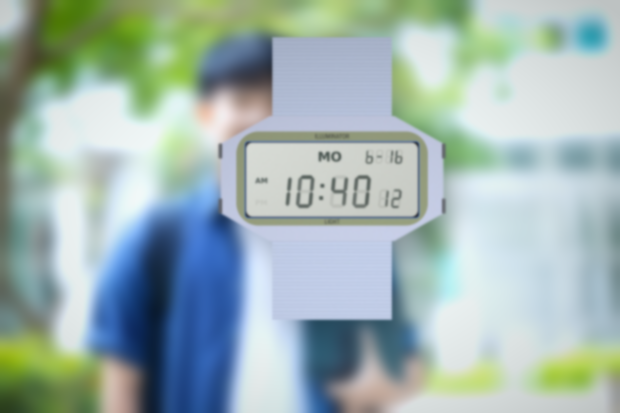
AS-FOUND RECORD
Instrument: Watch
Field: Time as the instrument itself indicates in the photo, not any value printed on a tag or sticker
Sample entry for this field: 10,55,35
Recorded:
10,40,12
